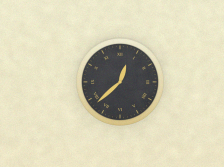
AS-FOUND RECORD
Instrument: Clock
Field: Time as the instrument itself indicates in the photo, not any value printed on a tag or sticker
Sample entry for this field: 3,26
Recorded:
12,38
